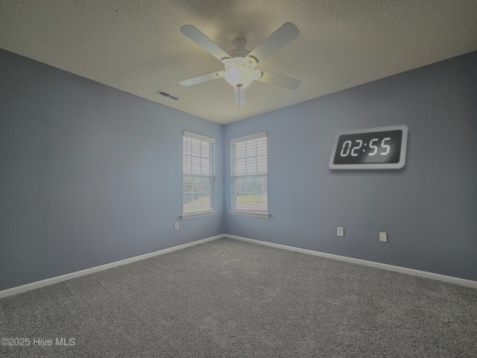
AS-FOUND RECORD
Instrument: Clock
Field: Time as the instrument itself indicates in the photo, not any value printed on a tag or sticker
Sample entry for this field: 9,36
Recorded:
2,55
